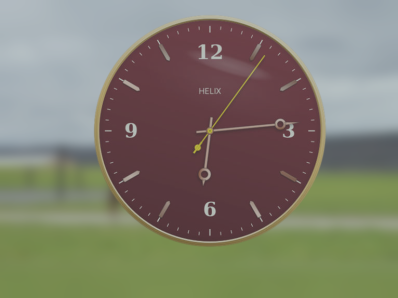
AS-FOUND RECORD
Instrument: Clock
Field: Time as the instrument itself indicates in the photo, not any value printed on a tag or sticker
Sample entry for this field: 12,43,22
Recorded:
6,14,06
